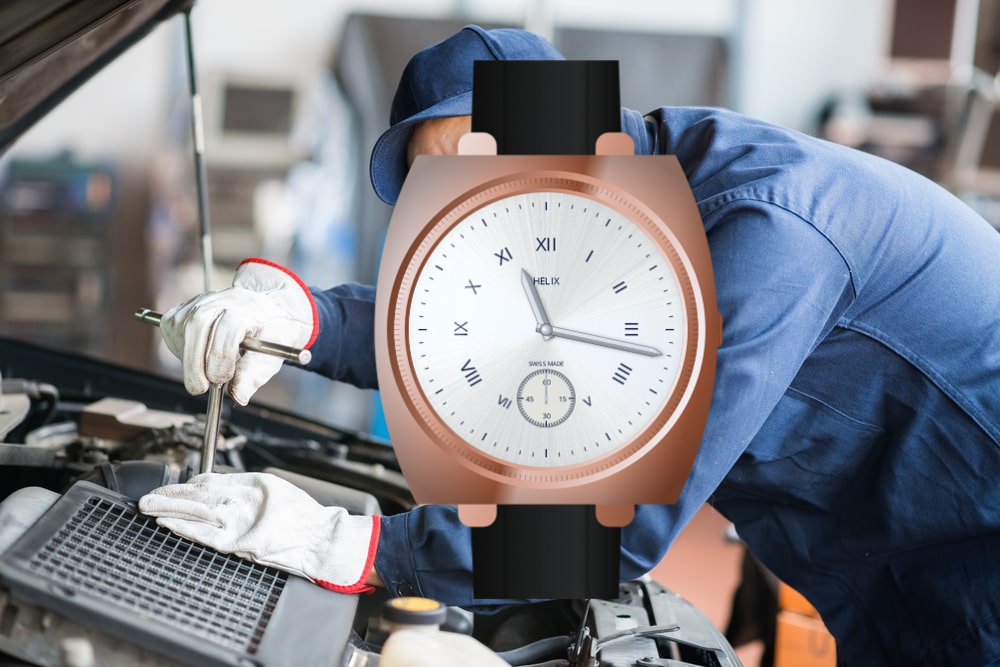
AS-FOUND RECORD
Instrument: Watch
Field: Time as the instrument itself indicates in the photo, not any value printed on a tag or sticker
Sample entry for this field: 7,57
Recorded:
11,17
